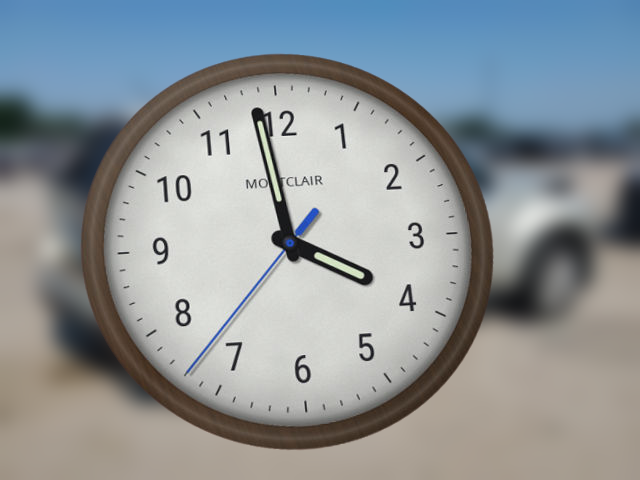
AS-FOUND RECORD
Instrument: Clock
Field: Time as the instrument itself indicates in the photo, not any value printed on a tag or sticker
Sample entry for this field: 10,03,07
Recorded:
3,58,37
